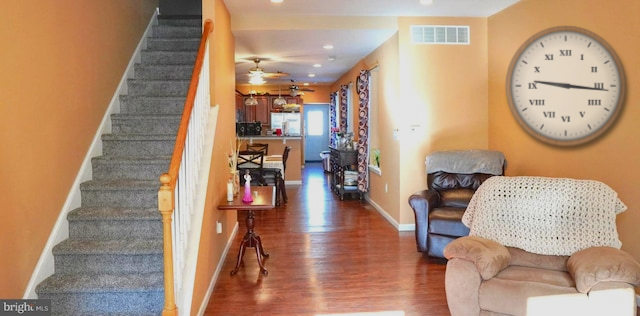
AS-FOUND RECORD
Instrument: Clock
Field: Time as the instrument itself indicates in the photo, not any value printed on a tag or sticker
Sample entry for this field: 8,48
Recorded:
9,16
